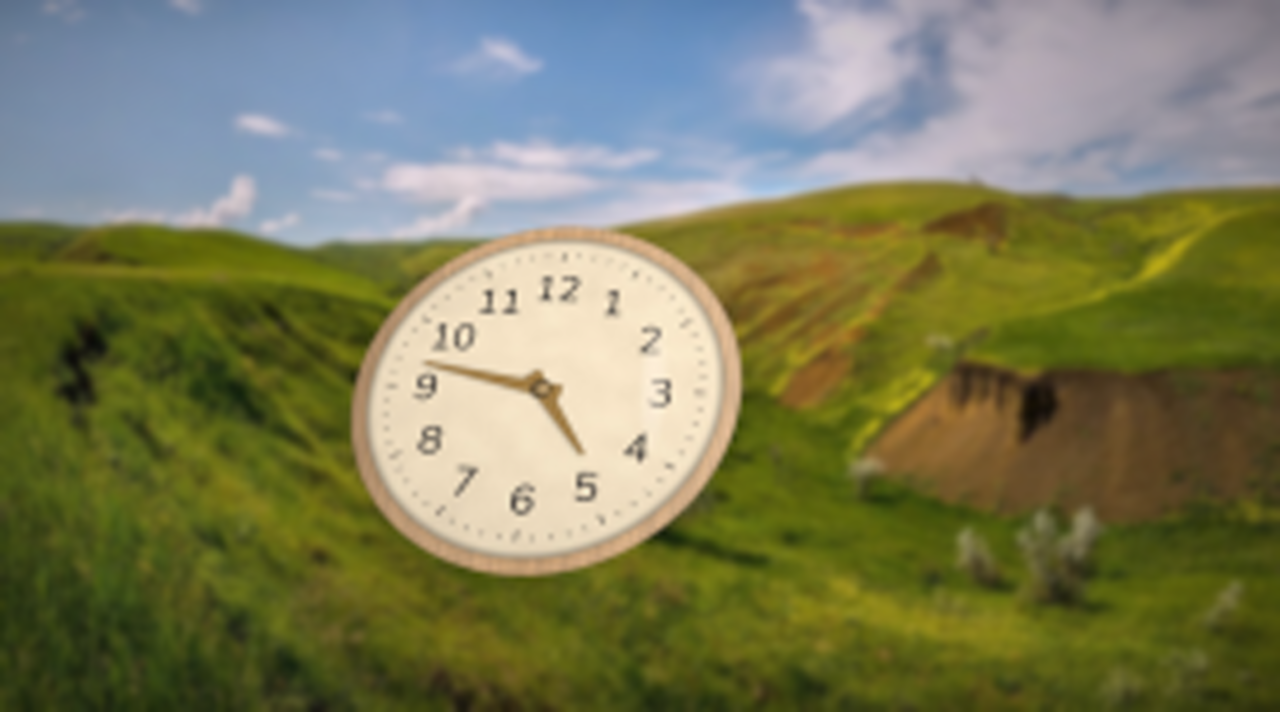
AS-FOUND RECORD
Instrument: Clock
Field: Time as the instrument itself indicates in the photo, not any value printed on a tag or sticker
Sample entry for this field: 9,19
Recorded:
4,47
